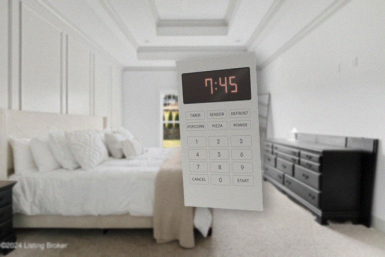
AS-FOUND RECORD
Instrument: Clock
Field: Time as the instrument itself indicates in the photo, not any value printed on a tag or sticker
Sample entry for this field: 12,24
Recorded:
7,45
